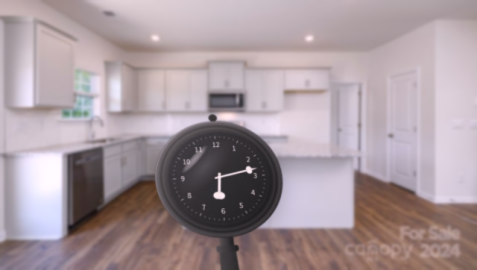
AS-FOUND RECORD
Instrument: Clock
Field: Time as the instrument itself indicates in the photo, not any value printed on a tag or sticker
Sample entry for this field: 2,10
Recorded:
6,13
